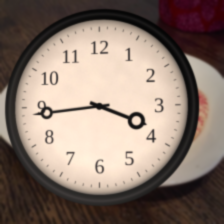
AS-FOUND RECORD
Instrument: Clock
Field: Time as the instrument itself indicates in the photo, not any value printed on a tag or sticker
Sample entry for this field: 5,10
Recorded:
3,44
